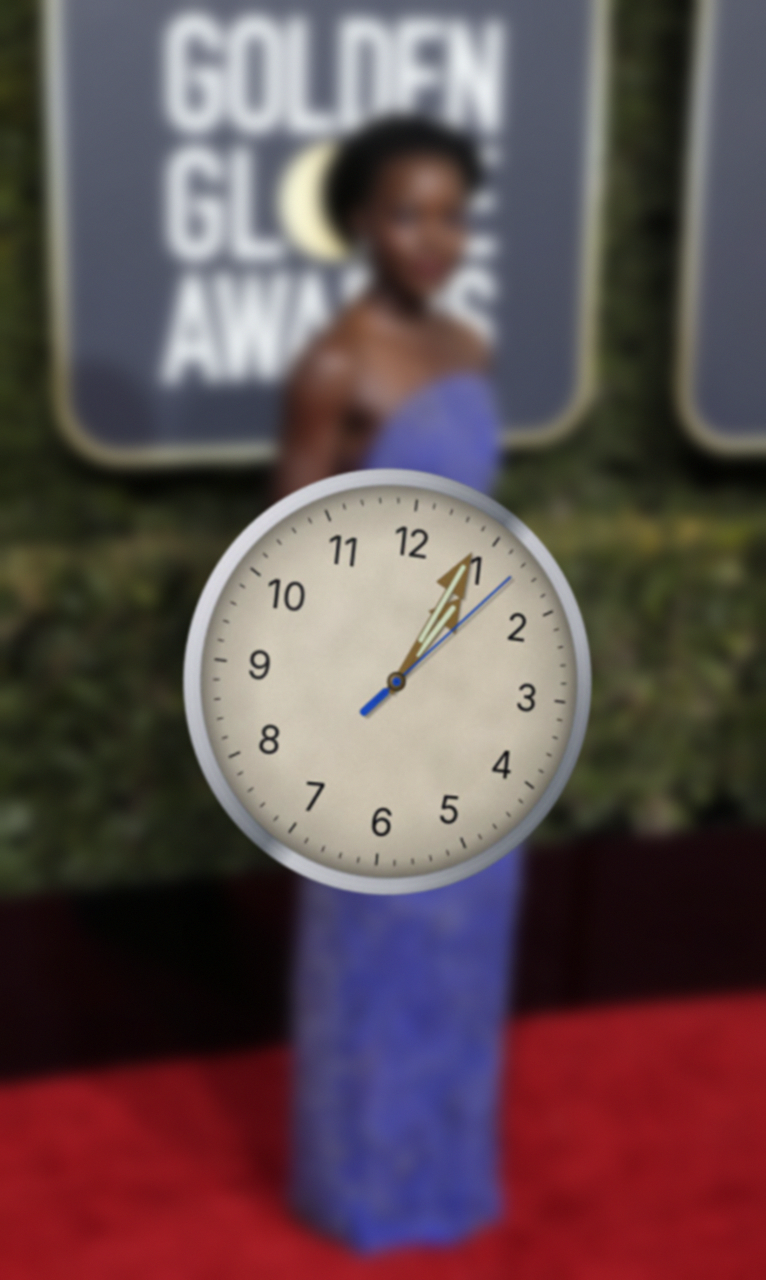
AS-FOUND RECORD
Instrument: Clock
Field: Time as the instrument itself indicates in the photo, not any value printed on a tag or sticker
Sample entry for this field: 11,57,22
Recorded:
1,04,07
